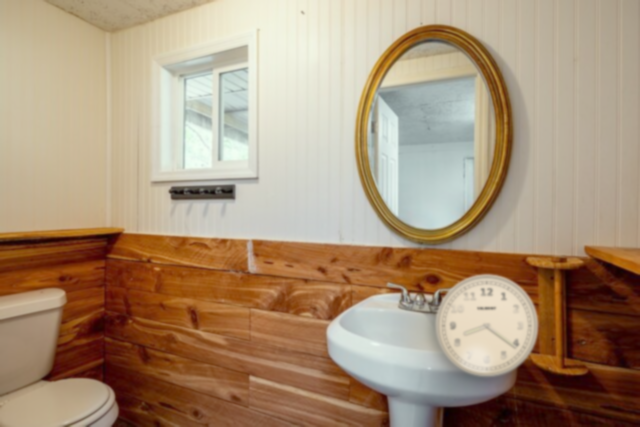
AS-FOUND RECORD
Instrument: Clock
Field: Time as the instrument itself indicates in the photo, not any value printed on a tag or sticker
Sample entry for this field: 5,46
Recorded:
8,21
